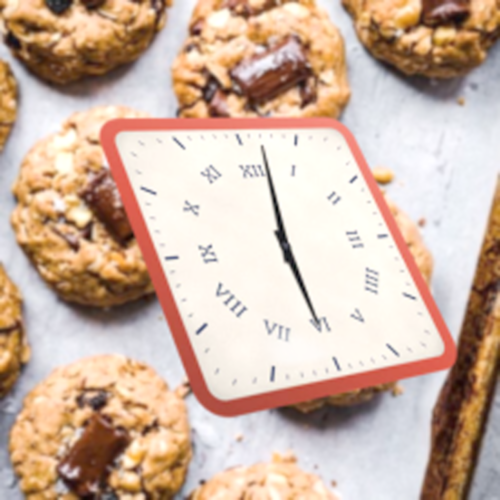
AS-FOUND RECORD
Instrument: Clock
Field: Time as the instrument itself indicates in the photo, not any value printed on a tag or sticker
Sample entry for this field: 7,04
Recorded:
6,02
